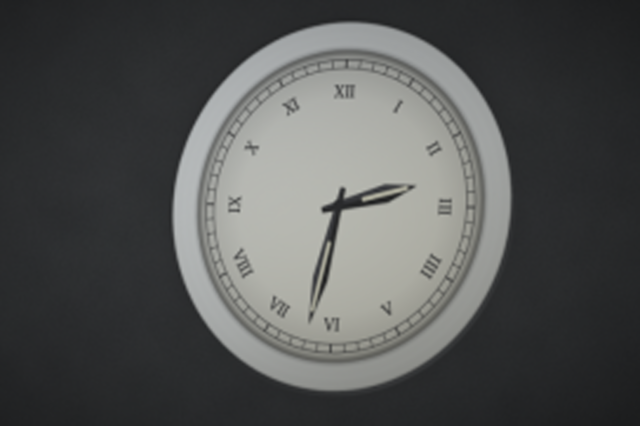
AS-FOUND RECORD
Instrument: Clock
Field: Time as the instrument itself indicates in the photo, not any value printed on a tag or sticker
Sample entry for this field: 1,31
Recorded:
2,32
